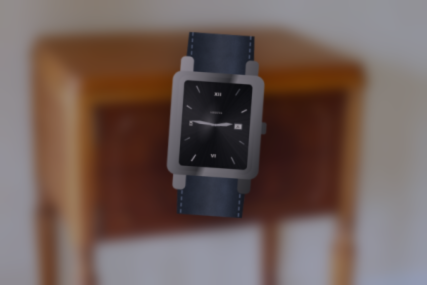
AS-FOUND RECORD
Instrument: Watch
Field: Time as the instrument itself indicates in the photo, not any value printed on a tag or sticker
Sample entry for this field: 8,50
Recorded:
2,46
